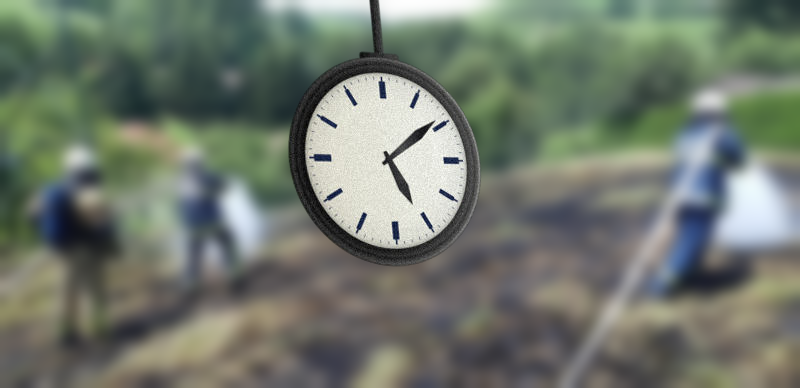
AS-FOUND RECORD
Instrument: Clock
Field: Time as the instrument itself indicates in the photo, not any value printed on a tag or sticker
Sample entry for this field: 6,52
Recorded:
5,09
